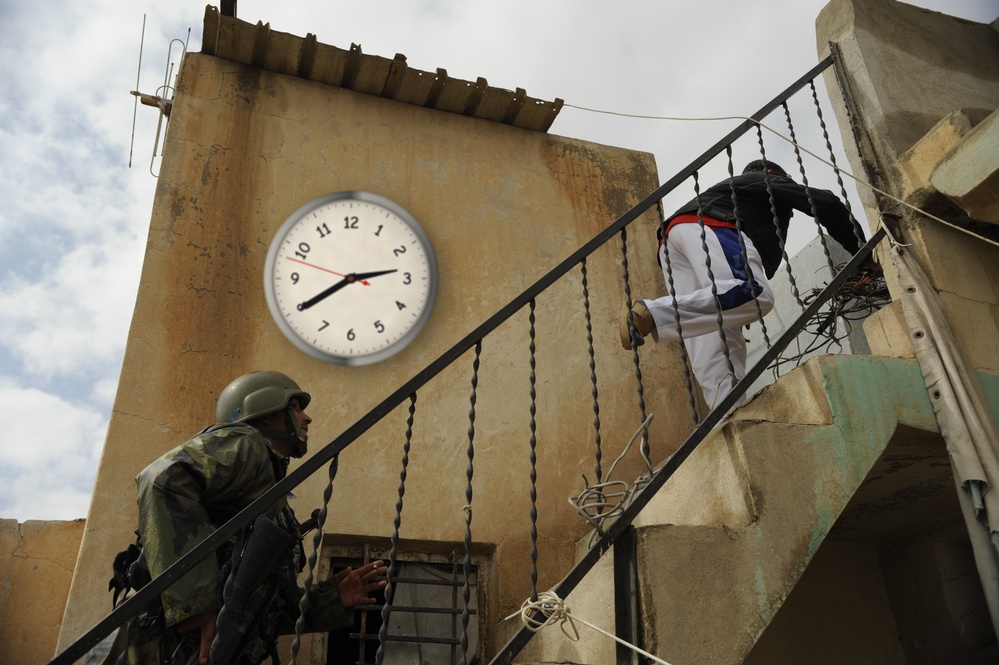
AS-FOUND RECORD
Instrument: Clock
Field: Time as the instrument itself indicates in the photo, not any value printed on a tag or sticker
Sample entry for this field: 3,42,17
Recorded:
2,39,48
